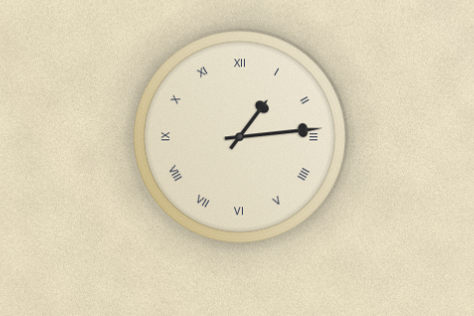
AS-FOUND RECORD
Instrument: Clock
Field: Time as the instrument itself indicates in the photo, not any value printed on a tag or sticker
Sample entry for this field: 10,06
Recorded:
1,14
